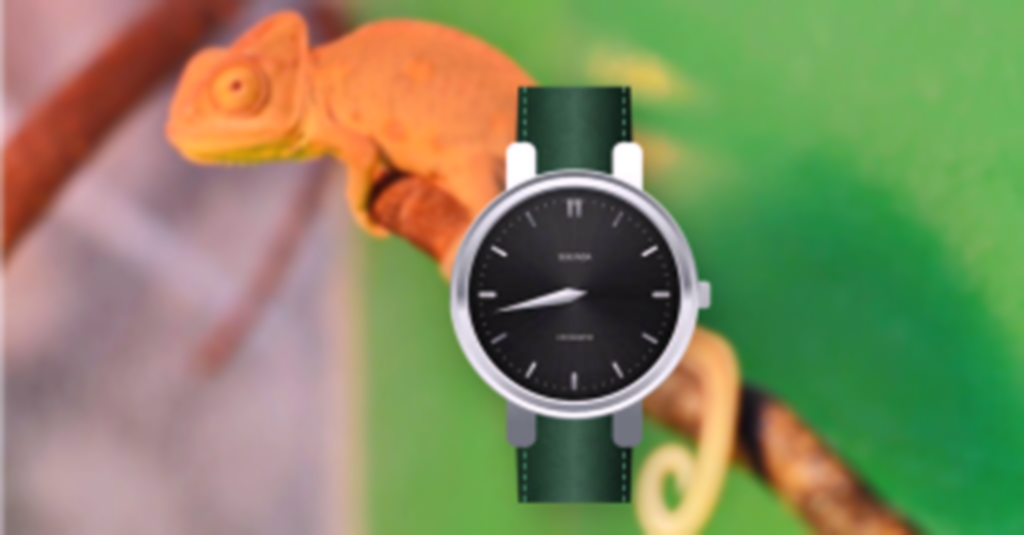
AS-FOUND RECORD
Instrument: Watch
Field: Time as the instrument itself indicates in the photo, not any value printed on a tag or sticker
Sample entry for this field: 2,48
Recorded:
8,43
